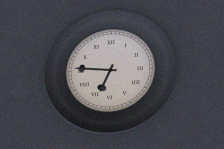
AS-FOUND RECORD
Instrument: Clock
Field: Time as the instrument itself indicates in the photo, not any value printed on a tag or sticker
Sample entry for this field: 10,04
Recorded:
6,46
